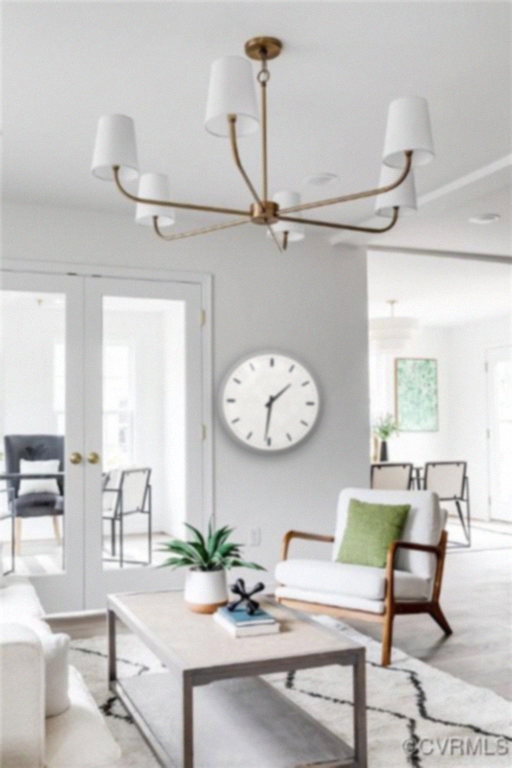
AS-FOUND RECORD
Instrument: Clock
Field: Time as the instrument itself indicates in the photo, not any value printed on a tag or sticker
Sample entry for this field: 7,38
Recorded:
1,31
